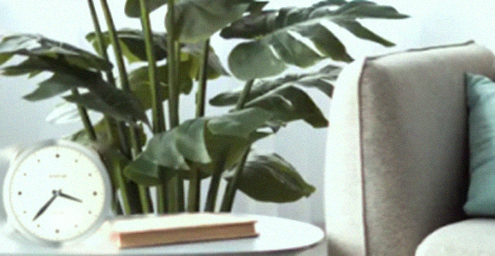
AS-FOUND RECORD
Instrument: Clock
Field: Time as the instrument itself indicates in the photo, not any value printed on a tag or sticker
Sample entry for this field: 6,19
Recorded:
3,37
